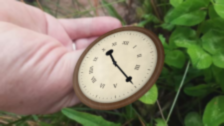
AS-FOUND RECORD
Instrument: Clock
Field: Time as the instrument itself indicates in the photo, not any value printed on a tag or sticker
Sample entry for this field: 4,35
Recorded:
10,20
